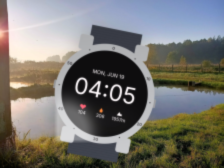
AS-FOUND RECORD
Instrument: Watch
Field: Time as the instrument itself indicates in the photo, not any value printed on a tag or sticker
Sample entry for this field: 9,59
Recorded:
4,05
